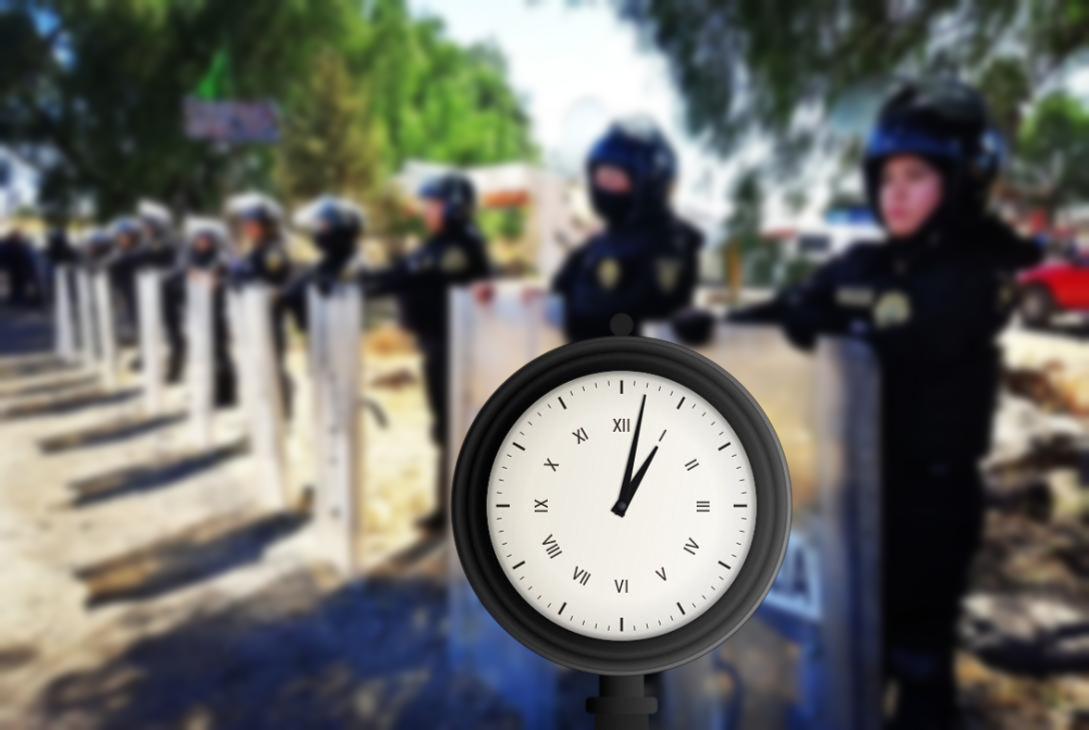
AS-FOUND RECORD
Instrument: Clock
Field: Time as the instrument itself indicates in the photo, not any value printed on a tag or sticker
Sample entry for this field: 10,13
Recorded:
1,02
